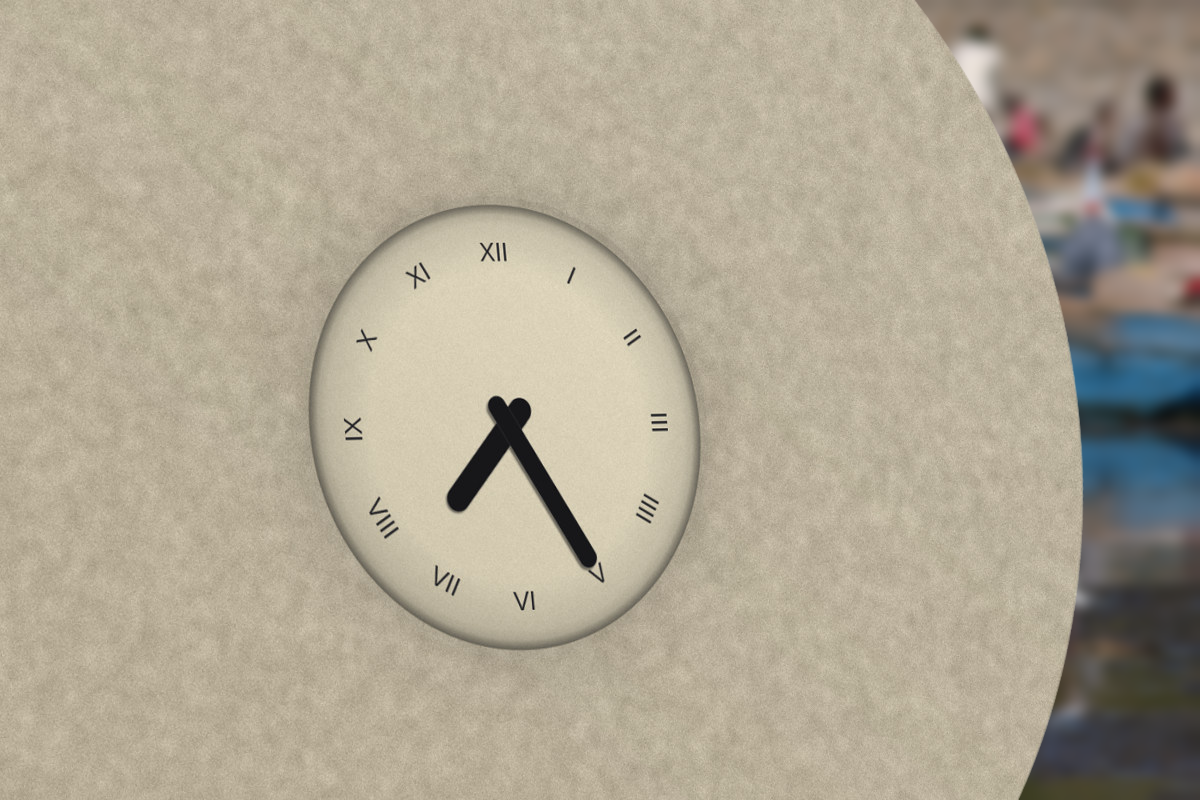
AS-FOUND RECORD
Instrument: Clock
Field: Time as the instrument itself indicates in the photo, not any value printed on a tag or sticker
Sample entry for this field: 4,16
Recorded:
7,25
